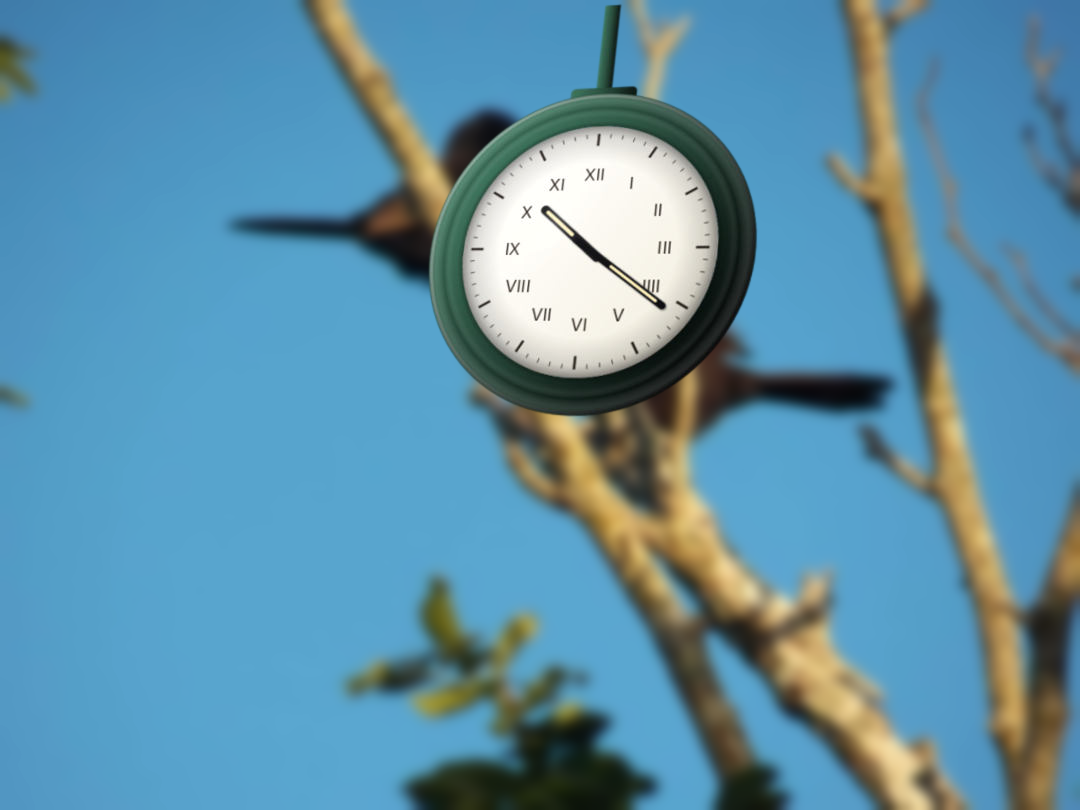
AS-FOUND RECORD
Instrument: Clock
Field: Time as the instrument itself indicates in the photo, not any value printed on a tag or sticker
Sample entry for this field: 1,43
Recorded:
10,21
